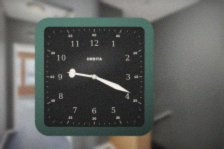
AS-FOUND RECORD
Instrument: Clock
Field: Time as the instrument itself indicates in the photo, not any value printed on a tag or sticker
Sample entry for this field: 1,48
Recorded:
9,19
